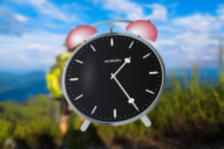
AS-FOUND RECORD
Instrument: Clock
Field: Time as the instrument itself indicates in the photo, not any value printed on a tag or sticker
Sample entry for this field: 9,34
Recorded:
1,25
